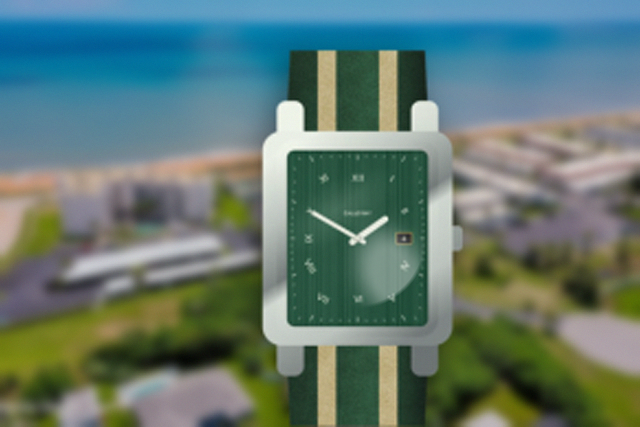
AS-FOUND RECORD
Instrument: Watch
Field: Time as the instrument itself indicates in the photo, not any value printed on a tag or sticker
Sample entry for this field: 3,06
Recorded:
1,50
